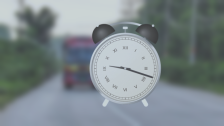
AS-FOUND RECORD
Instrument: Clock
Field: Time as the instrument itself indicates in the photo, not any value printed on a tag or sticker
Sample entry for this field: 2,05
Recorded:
9,18
